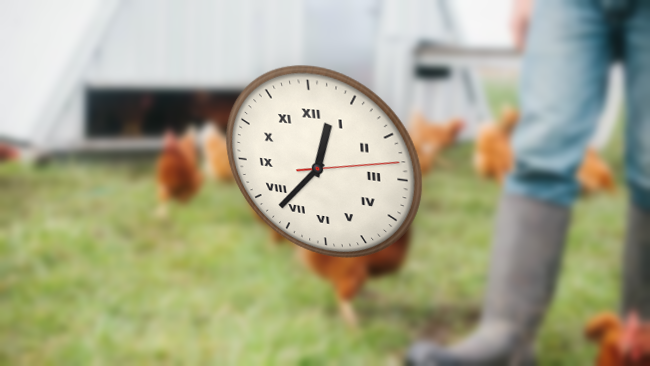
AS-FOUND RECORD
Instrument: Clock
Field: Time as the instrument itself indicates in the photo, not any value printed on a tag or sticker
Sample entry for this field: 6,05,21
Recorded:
12,37,13
